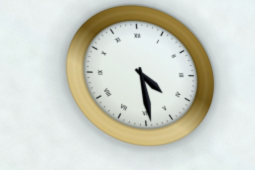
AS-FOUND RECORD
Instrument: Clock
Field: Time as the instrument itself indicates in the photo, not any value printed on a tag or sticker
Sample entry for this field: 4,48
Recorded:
4,29
